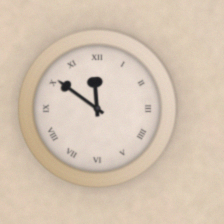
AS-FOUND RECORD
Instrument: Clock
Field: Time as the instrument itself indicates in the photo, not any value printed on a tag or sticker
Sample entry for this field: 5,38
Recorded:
11,51
